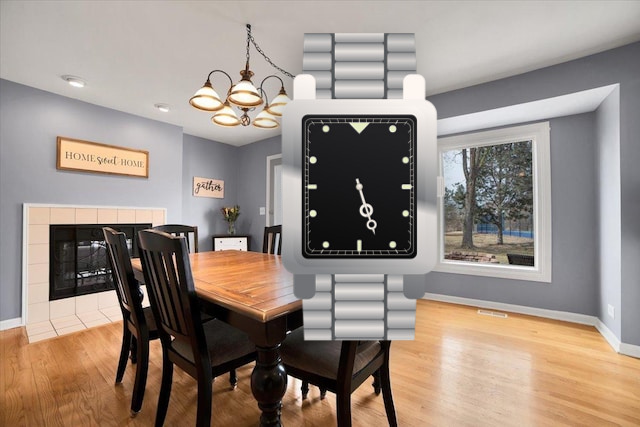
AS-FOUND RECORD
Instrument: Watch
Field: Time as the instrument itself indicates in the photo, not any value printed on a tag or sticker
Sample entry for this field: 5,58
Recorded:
5,27
